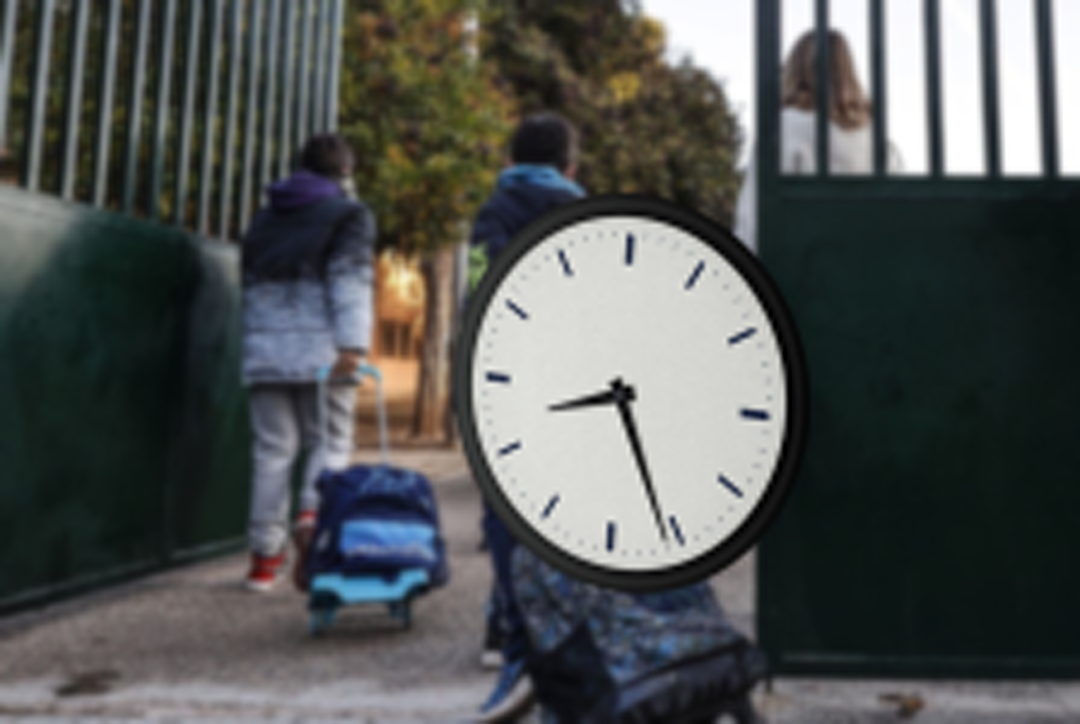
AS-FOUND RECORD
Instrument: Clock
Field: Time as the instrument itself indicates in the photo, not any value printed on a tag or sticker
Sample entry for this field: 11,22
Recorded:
8,26
